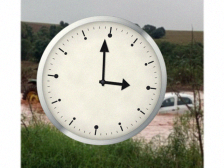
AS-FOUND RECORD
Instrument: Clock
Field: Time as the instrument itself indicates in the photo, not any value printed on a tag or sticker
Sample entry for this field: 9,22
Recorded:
2,59
